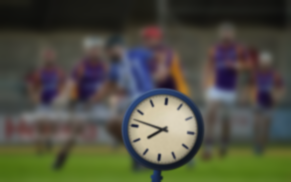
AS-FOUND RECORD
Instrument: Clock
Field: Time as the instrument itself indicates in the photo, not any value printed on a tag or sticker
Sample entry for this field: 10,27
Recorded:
7,47
